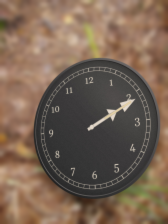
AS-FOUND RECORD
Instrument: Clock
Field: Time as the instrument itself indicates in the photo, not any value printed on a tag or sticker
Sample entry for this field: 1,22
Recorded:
2,11
